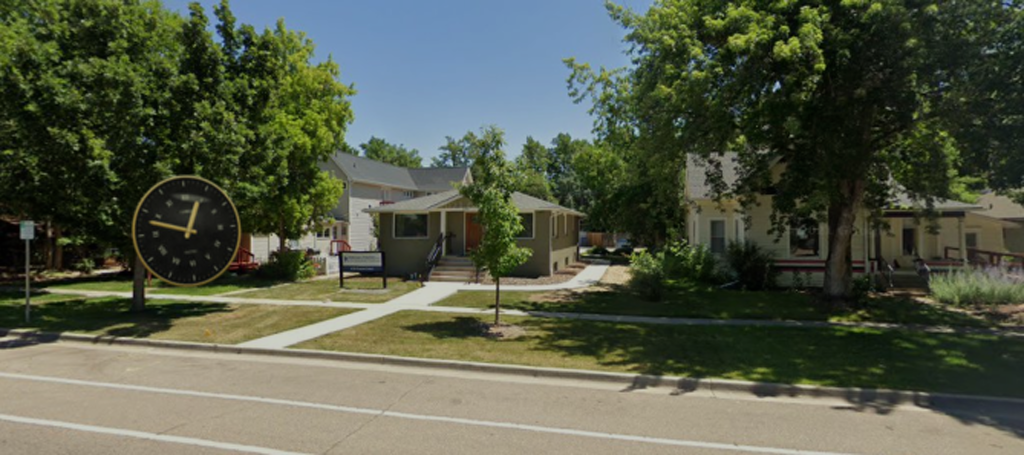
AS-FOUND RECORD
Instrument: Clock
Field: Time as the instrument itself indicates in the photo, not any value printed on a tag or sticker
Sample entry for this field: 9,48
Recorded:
12,48
